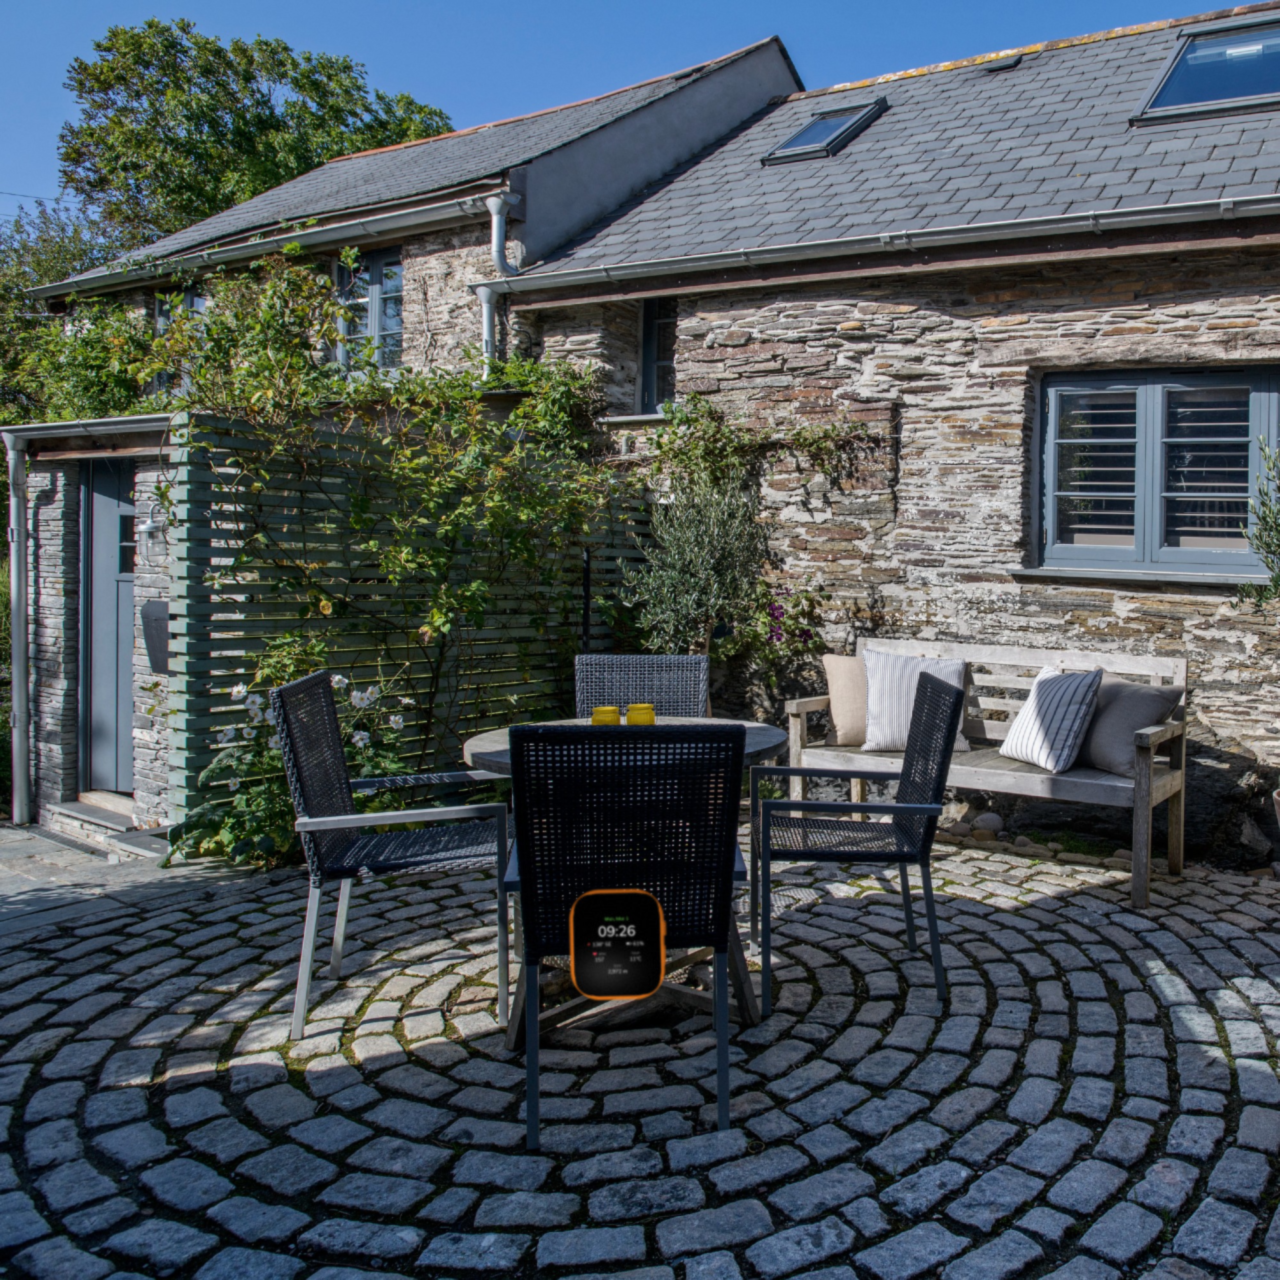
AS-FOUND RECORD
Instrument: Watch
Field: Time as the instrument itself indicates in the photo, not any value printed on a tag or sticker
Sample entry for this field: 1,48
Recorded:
9,26
